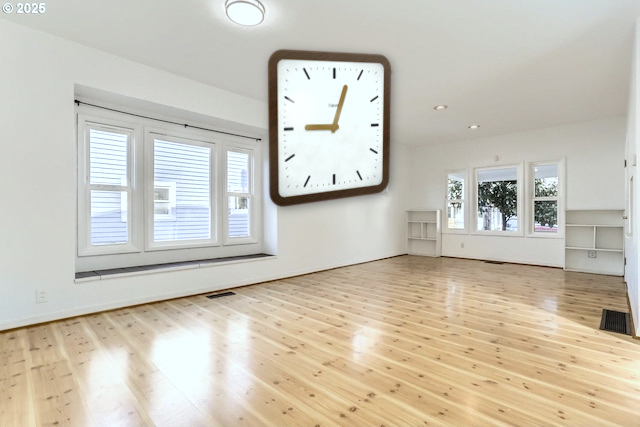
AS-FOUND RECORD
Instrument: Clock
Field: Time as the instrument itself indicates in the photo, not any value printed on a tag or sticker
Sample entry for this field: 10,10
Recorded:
9,03
